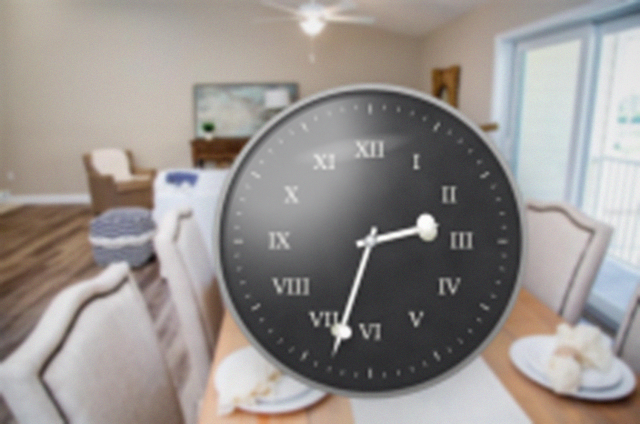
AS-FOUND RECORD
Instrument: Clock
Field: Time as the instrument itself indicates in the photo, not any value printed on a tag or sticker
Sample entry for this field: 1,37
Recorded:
2,33
